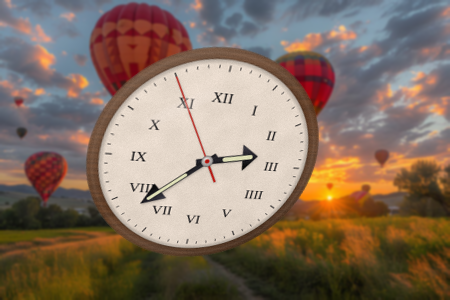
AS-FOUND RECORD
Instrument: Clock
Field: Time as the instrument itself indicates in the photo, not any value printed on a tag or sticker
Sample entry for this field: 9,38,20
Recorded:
2,37,55
